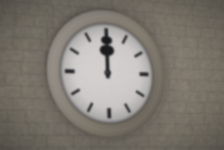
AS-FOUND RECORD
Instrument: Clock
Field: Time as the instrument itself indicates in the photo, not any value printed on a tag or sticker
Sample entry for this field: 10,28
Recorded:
12,00
